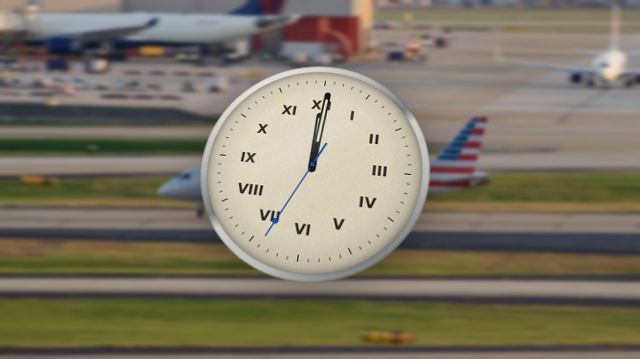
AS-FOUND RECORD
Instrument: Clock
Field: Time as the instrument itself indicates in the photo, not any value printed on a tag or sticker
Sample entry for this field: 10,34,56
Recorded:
12,00,34
